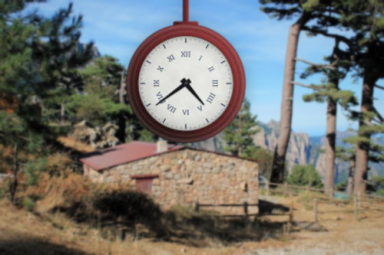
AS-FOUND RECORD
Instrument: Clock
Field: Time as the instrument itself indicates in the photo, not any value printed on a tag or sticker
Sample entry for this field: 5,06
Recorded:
4,39
